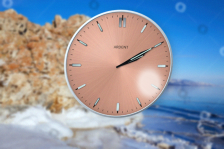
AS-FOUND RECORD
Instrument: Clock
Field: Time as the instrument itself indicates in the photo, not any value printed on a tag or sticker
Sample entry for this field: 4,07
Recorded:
2,10
